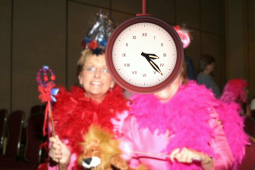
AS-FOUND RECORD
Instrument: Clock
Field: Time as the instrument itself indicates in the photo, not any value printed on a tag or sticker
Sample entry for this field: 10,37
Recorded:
3,23
